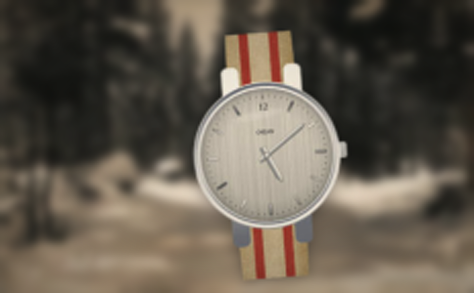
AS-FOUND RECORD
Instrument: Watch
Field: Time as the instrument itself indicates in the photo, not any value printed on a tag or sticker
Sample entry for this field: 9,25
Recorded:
5,09
